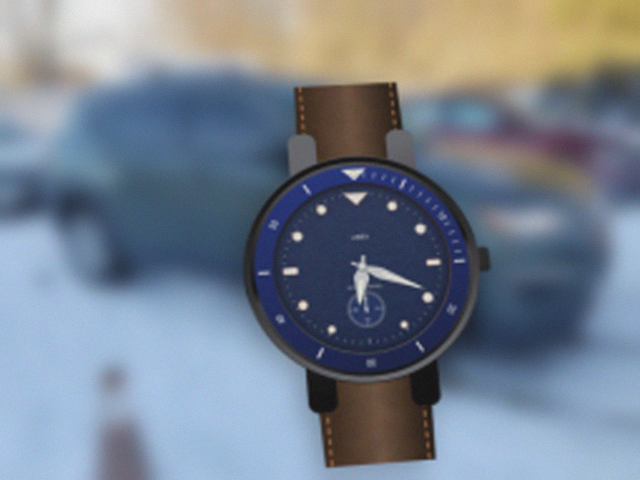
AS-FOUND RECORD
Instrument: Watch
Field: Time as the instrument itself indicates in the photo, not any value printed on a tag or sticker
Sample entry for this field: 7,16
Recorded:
6,19
